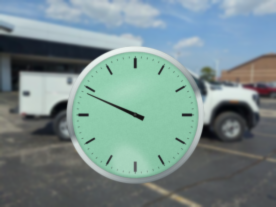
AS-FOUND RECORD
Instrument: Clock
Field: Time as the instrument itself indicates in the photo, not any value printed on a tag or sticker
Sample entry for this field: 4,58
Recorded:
9,49
